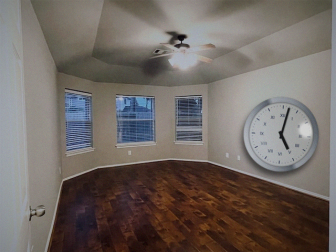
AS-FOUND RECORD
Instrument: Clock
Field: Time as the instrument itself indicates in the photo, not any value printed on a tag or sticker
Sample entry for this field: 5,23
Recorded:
5,02
